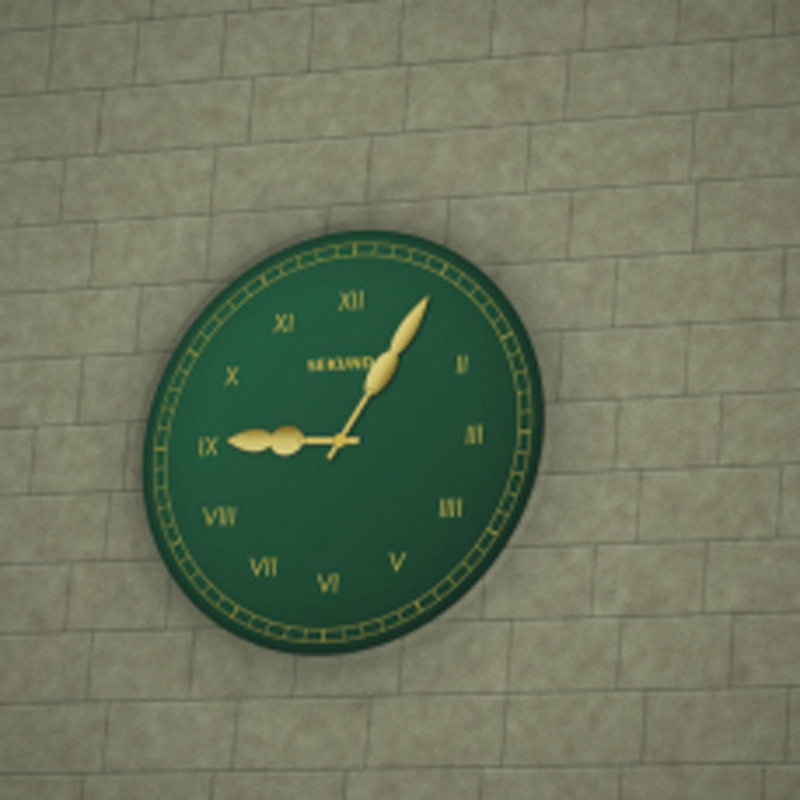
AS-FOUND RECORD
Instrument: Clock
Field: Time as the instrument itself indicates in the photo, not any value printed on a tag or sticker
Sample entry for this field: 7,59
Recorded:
9,05
